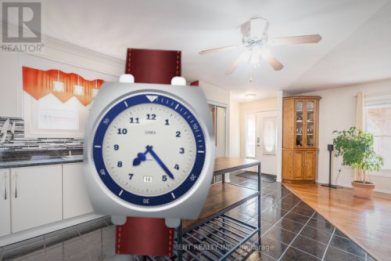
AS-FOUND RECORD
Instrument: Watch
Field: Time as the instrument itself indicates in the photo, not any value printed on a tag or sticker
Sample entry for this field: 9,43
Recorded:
7,23
